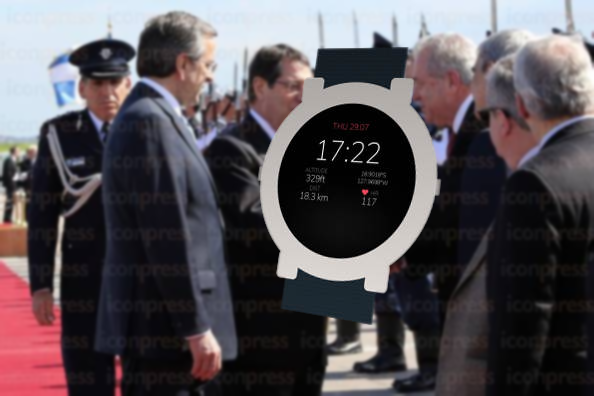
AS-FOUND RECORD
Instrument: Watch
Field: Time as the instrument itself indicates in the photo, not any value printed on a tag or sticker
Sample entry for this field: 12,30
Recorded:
17,22
